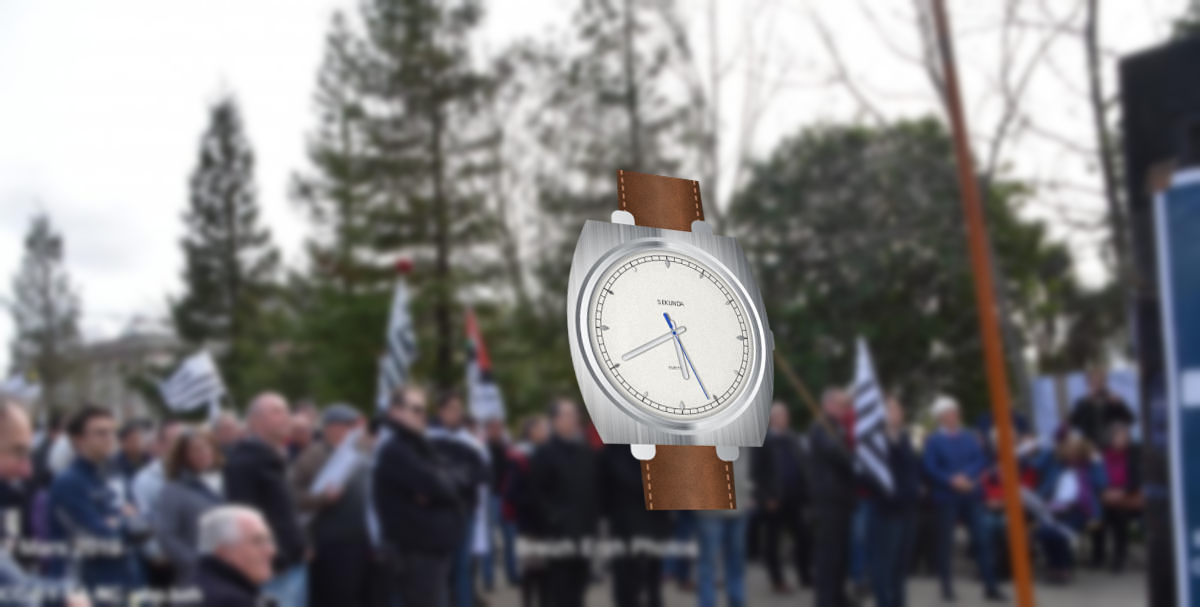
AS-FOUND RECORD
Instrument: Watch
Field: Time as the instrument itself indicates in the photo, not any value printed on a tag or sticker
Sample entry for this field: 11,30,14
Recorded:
5,40,26
